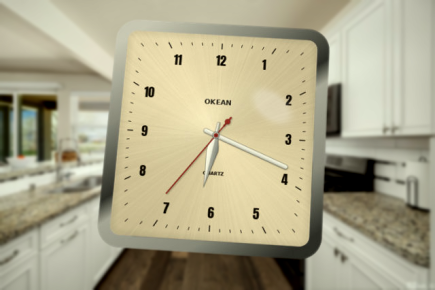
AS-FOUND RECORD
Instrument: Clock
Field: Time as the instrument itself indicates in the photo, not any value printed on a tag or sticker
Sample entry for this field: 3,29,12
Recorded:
6,18,36
